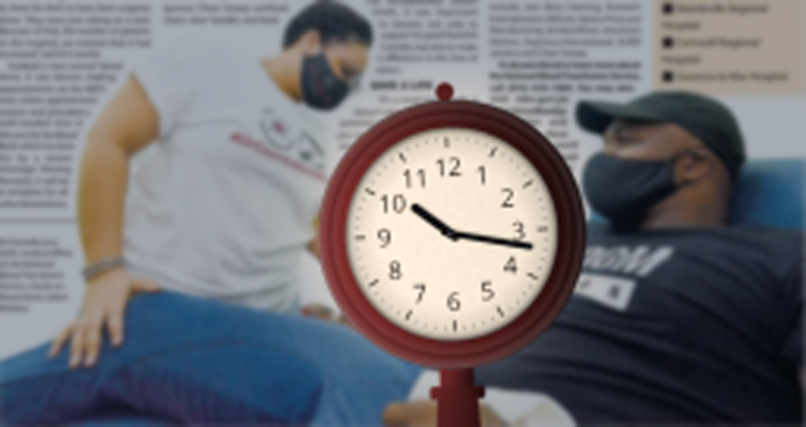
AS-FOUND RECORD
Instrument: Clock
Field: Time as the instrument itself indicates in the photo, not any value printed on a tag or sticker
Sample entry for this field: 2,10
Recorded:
10,17
